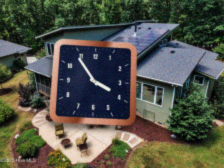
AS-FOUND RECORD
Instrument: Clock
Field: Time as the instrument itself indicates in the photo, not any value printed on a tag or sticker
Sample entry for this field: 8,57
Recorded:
3,54
